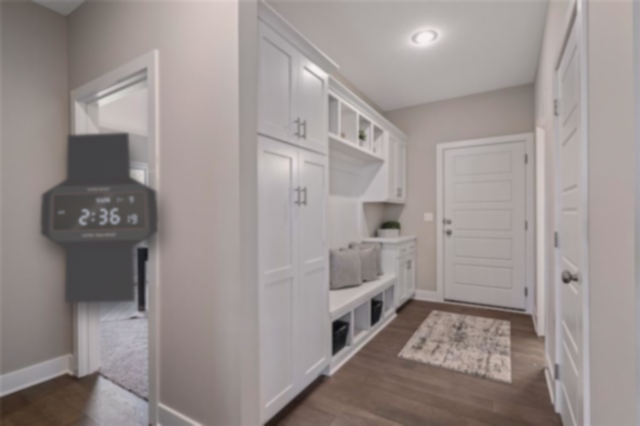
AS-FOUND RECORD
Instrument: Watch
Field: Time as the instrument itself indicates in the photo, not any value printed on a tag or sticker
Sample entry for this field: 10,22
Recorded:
2,36
